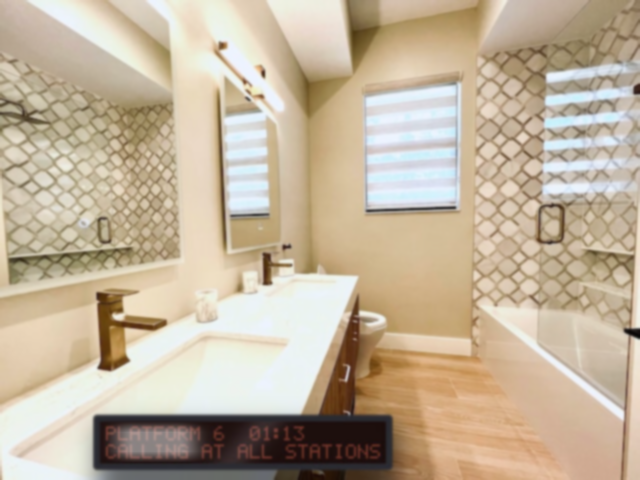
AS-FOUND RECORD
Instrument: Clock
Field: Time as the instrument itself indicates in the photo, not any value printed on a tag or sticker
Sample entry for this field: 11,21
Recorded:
1,13
